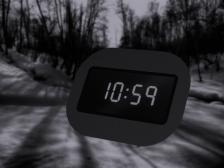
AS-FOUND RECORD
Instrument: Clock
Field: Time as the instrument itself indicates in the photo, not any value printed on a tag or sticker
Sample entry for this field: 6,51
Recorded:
10,59
